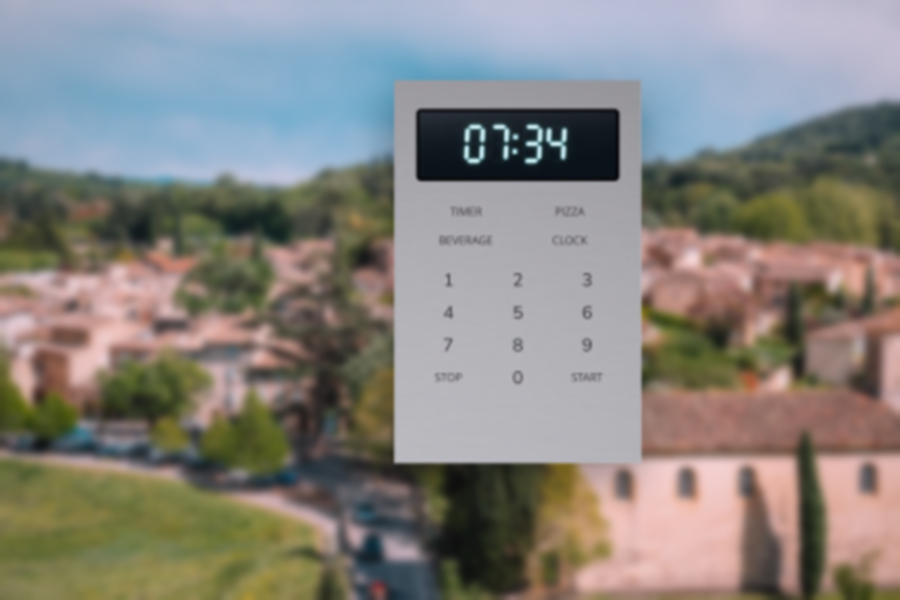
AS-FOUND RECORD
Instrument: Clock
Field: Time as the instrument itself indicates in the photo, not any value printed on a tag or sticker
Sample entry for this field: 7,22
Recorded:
7,34
